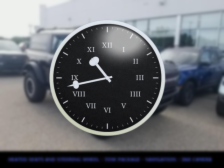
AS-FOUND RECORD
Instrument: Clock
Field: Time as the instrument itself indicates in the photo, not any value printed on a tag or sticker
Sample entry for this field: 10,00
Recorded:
10,43
